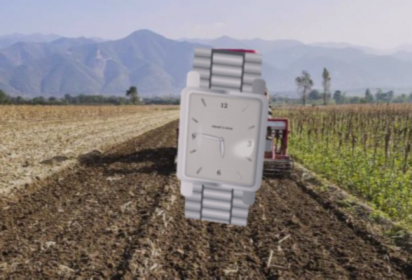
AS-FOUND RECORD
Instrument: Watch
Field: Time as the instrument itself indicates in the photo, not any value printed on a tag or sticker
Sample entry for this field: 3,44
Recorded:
5,46
